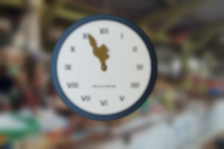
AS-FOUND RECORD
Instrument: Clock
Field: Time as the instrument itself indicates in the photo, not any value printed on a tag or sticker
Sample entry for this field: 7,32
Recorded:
11,56
